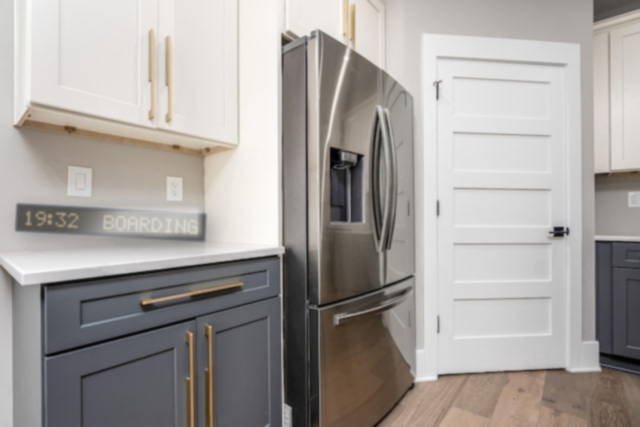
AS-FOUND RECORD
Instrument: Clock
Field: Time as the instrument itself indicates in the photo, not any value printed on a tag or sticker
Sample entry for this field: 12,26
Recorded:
19,32
